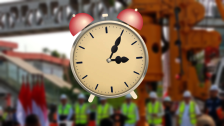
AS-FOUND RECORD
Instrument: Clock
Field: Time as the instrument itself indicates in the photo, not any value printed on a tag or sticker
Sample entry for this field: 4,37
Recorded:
3,05
